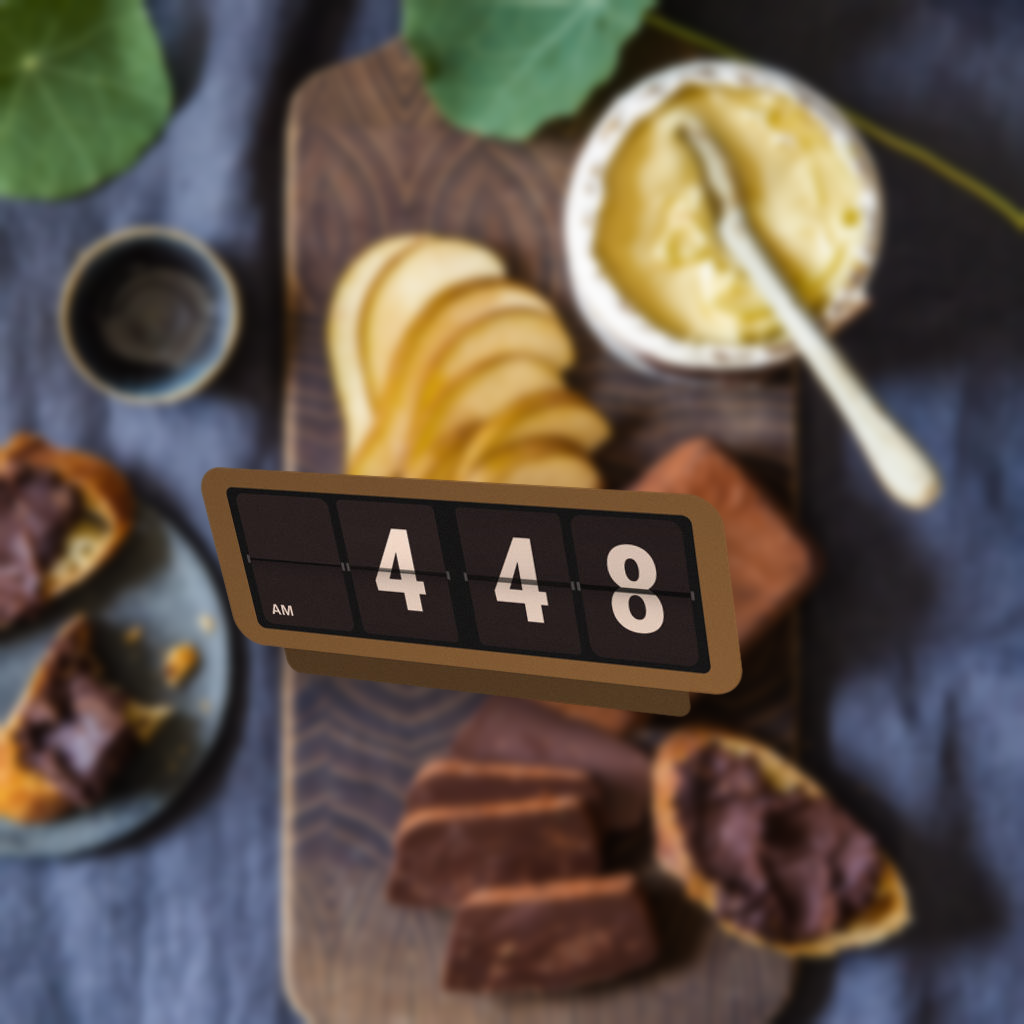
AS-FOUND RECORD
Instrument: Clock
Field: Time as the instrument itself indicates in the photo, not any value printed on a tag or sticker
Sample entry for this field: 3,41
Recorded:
4,48
